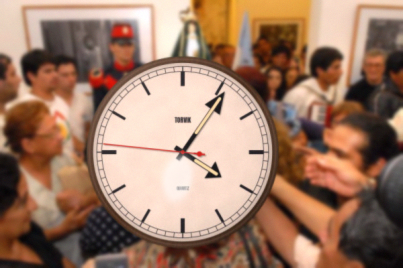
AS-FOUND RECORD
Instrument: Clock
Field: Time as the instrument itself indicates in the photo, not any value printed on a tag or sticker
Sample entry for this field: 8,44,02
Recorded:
4,05,46
